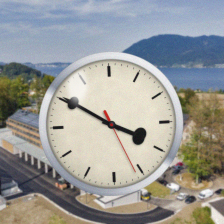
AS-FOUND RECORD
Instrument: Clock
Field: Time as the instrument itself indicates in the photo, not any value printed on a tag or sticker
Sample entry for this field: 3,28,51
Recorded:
3,50,26
